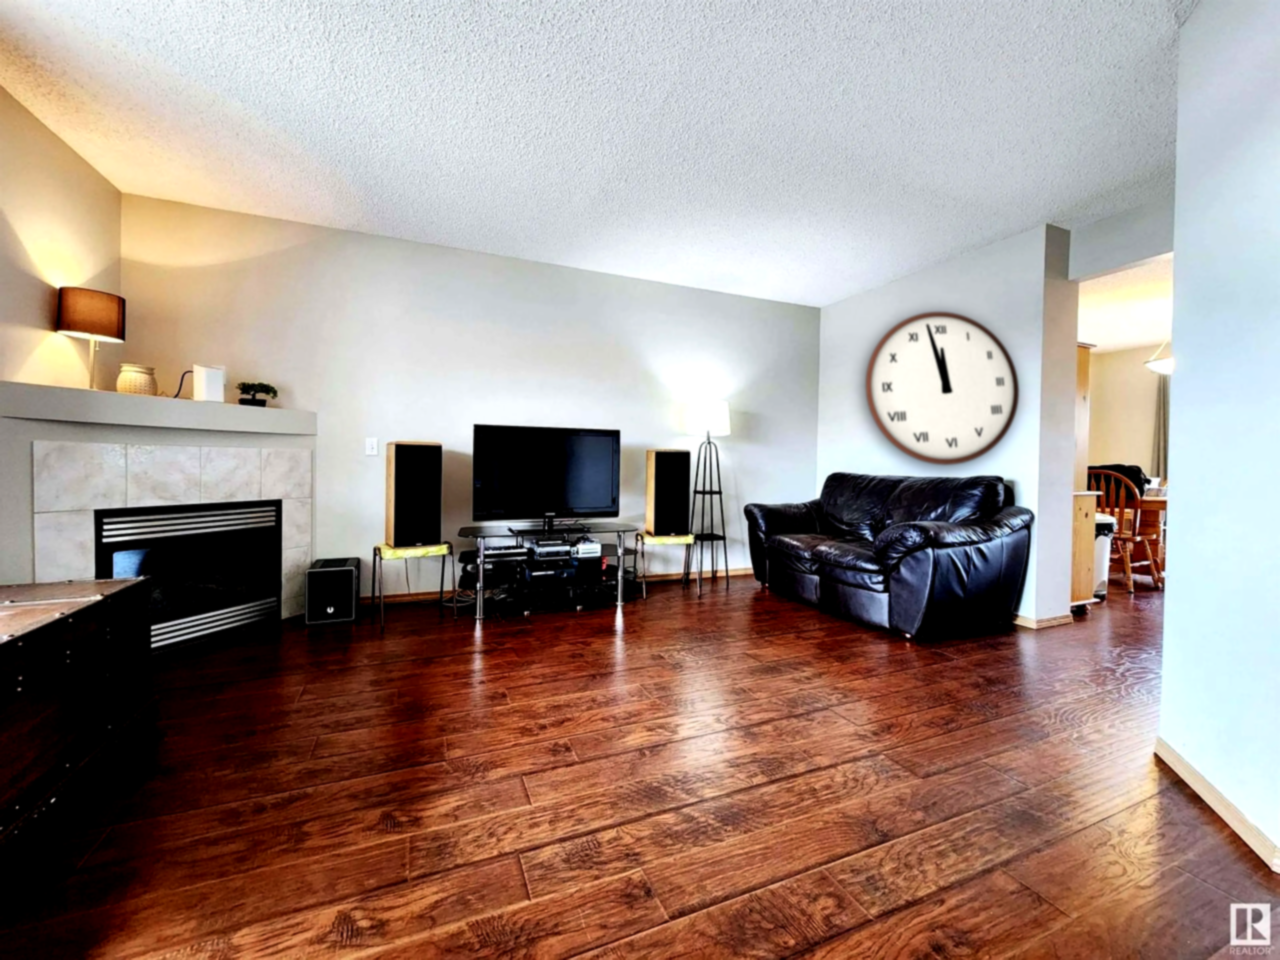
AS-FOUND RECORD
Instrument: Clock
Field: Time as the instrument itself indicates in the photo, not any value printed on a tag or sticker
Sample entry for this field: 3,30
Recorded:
11,58
